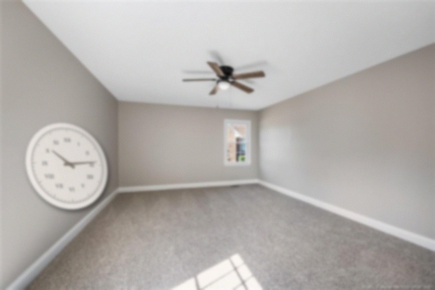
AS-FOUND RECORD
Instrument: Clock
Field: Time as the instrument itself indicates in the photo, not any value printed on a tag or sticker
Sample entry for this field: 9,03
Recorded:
10,14
